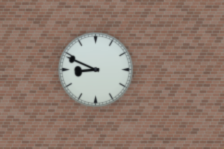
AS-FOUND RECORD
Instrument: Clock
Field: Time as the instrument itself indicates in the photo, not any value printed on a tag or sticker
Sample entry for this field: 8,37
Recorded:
8,49
